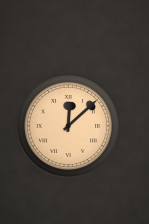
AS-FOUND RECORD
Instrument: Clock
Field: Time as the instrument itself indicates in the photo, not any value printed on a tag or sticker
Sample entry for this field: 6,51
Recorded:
12,08
